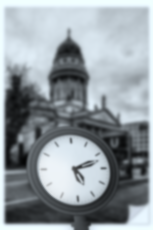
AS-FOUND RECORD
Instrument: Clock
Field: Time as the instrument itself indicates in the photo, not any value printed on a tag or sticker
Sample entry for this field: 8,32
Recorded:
5,12
